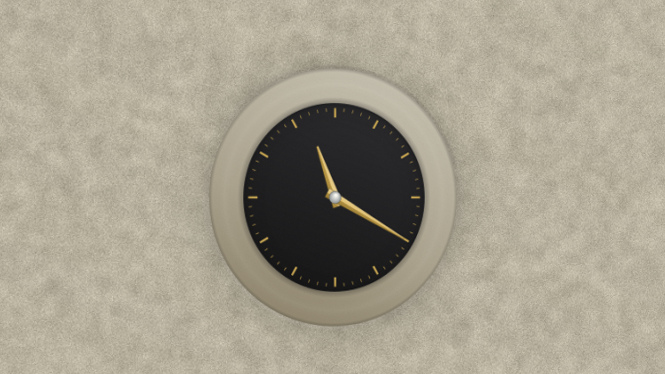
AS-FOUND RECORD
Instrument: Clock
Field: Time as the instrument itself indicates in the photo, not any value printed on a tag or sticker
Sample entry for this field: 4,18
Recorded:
11,20
